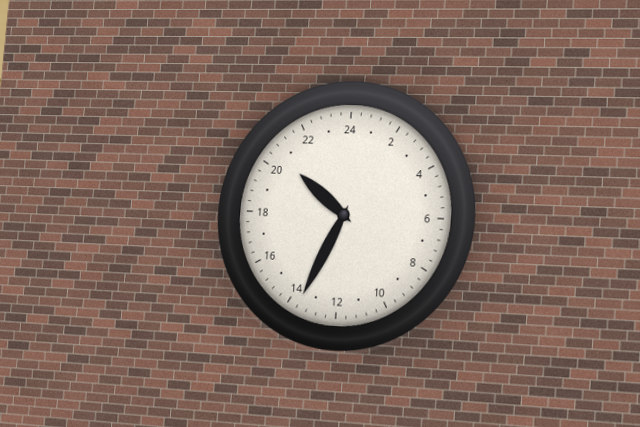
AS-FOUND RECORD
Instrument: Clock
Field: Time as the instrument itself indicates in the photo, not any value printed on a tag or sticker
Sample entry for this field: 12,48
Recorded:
20,34
